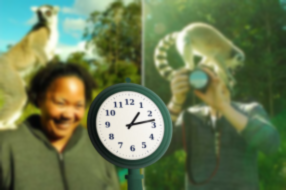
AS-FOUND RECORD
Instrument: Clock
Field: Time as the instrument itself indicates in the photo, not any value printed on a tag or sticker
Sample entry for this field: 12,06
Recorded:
1,13
